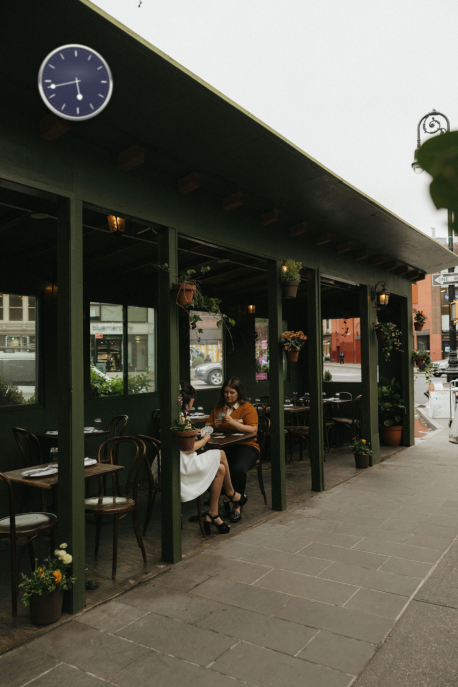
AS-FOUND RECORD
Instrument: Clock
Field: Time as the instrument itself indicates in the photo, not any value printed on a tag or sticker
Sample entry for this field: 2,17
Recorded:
5,43
